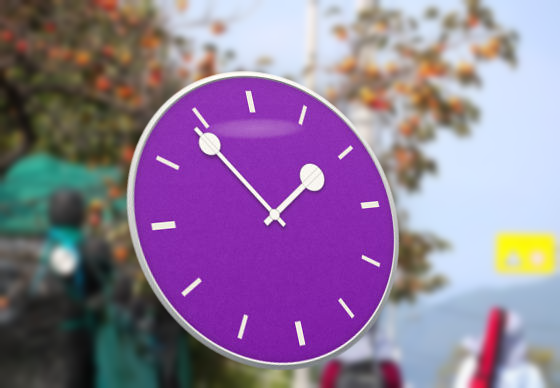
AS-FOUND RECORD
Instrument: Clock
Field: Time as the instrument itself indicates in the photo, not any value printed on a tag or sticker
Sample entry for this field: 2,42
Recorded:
1,54
